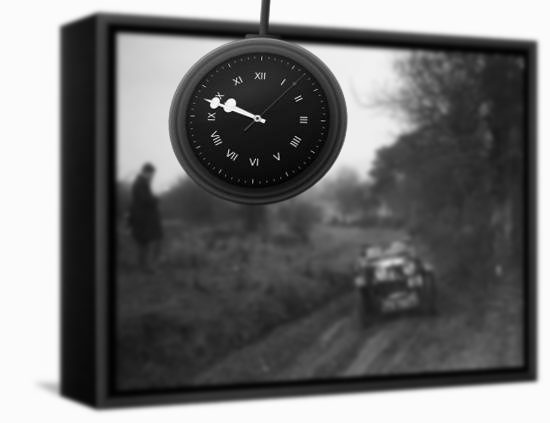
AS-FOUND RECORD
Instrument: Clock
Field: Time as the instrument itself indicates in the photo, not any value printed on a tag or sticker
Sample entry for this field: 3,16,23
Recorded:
9,48,07
